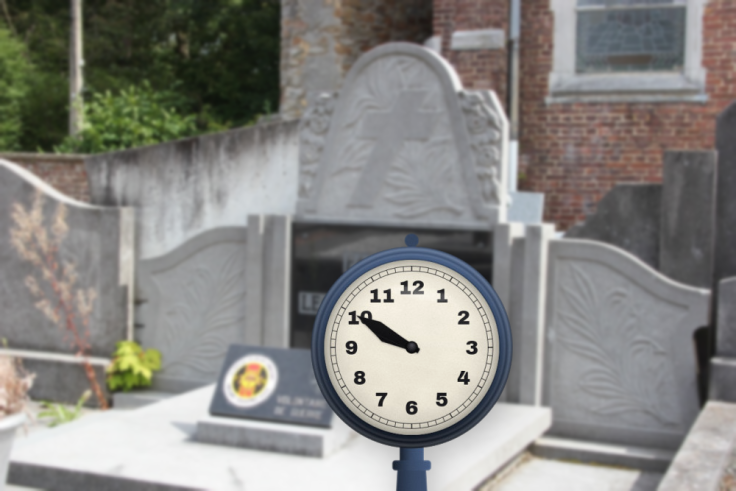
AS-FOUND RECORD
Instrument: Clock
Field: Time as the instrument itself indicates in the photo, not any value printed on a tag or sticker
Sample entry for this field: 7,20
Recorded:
9,50
